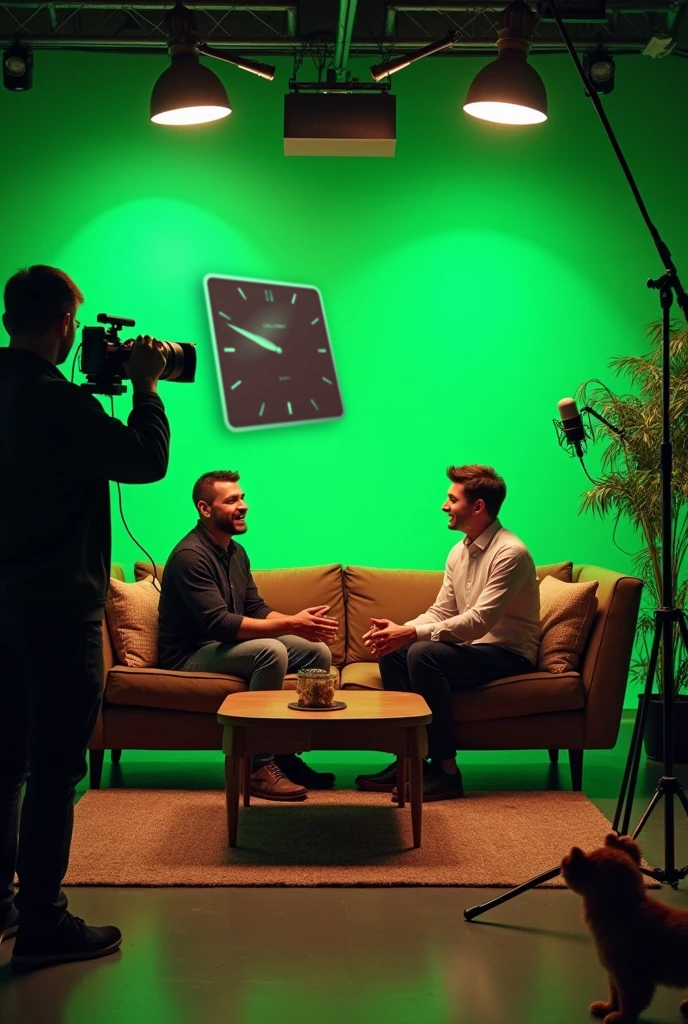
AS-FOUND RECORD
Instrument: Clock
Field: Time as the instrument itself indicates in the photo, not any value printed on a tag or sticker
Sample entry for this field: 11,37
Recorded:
9,49
